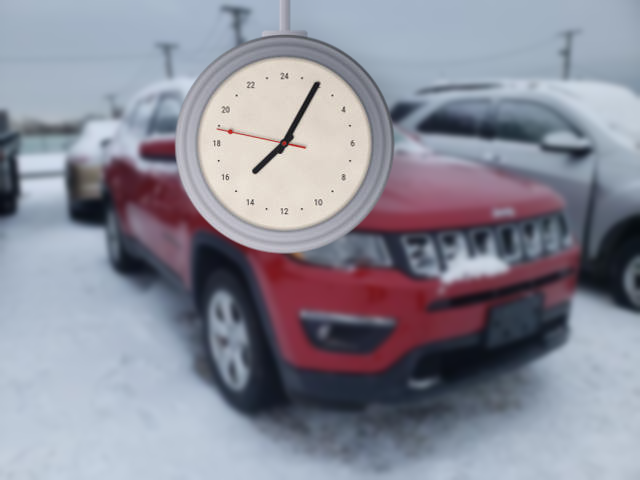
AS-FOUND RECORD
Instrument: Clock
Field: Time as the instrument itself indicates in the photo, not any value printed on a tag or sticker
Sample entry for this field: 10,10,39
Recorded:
15,04,47
